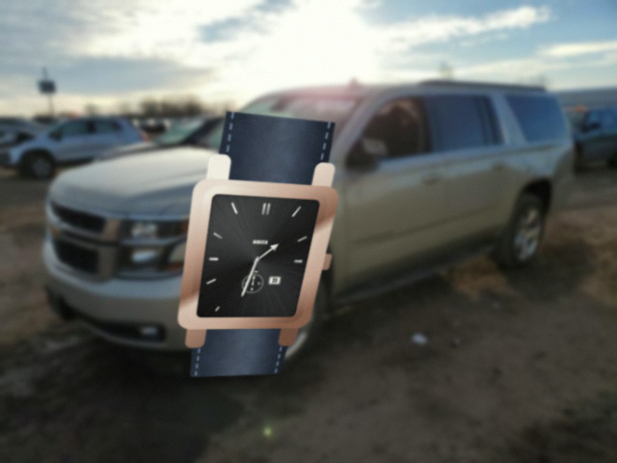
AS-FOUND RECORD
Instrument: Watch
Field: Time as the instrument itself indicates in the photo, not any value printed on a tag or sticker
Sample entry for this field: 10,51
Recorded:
1,32
